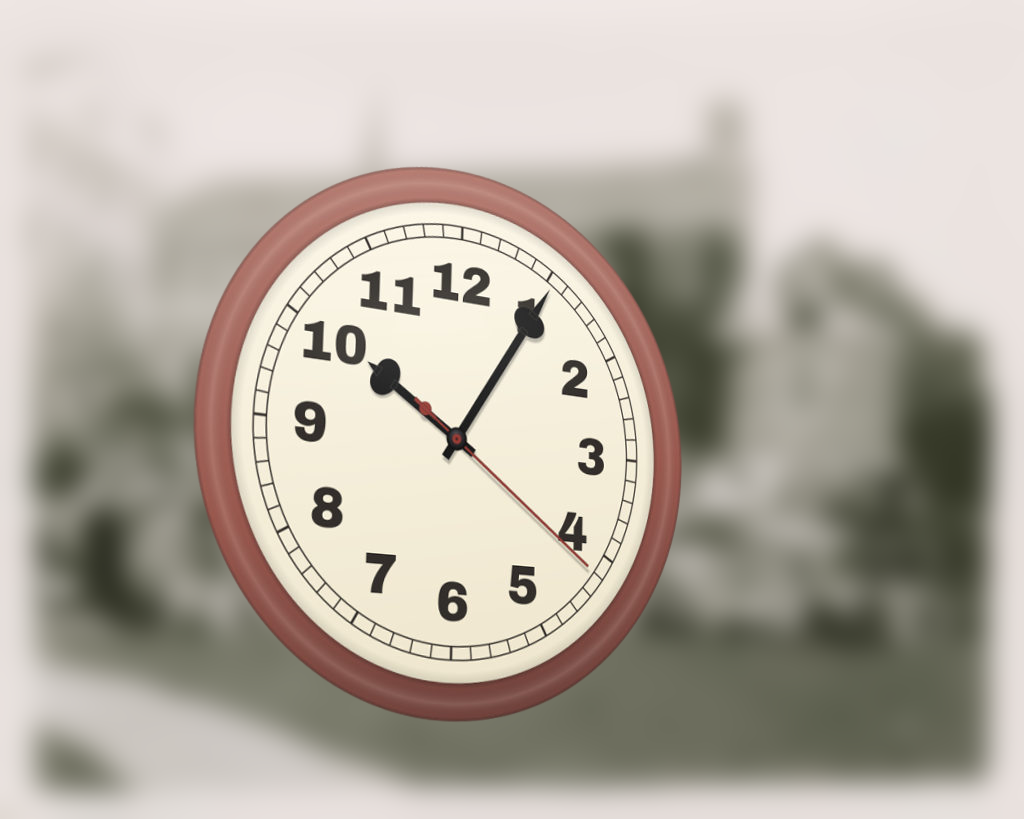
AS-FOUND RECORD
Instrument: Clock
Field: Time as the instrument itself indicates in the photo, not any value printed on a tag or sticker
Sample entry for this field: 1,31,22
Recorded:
10,05,21
